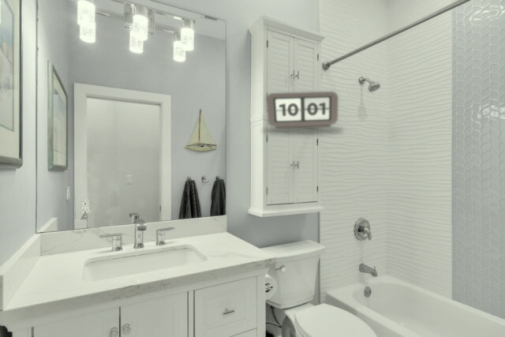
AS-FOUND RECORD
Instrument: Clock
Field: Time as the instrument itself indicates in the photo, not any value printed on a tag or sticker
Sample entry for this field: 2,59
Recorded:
10,01
